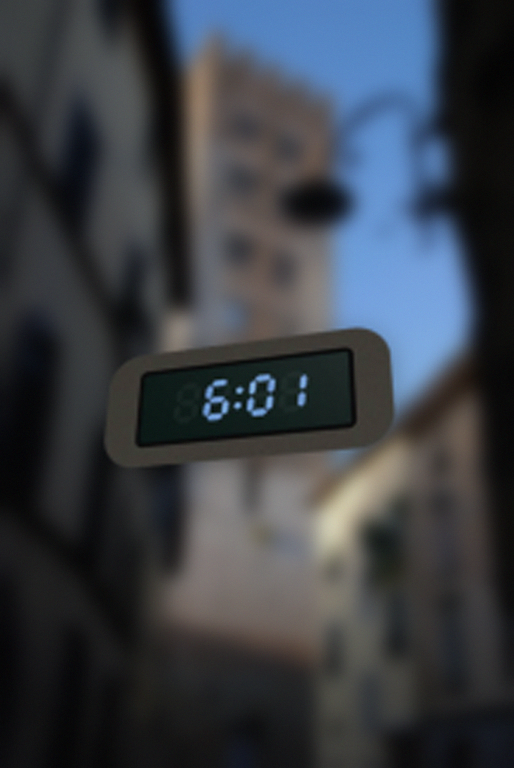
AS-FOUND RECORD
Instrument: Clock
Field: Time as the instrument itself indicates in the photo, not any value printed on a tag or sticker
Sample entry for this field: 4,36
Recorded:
6,01
